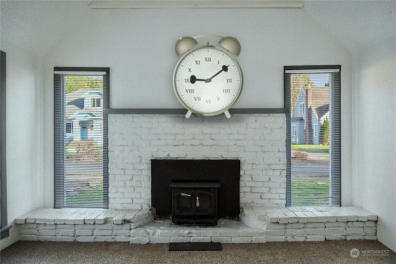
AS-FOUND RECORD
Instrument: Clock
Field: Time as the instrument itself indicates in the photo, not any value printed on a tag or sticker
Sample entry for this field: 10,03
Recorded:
9,09
